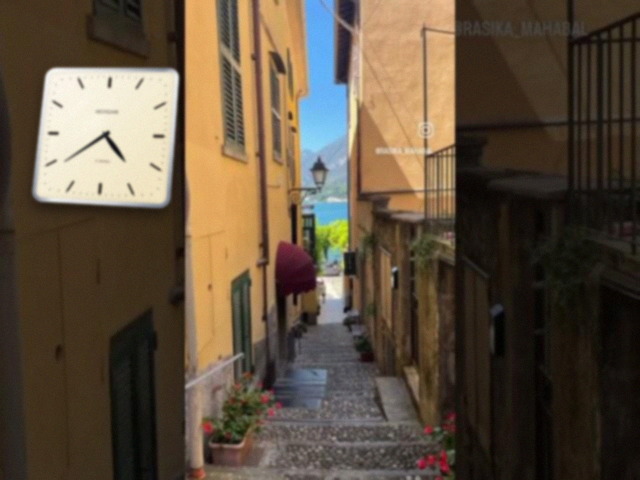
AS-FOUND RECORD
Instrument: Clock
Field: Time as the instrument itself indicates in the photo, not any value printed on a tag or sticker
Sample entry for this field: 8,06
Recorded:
4,39
